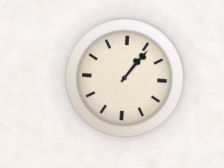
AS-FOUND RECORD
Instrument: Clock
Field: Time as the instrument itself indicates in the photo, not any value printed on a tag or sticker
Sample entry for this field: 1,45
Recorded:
1,06
